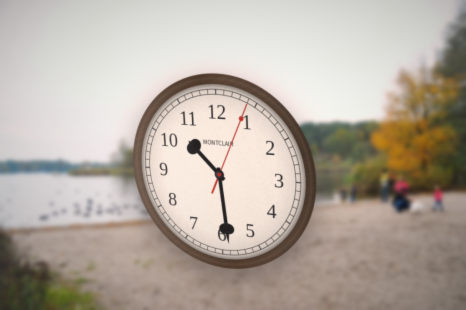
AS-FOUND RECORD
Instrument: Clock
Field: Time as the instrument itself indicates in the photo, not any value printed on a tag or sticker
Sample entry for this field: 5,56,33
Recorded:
10,29,04
